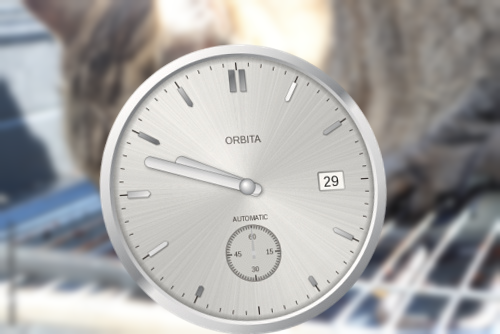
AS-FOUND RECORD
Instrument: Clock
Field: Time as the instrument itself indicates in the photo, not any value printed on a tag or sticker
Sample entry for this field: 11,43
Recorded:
9,48
